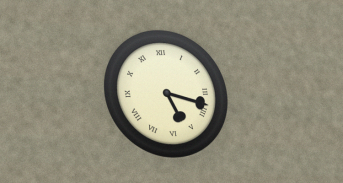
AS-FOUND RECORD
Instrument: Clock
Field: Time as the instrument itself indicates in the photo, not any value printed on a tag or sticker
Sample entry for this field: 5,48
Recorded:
5,18
